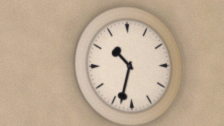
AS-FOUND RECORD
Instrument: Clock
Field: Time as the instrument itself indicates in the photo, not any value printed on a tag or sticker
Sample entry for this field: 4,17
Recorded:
10,33
